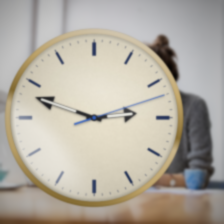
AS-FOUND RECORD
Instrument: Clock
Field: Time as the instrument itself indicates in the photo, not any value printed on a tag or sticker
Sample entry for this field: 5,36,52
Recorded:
2,48,12
